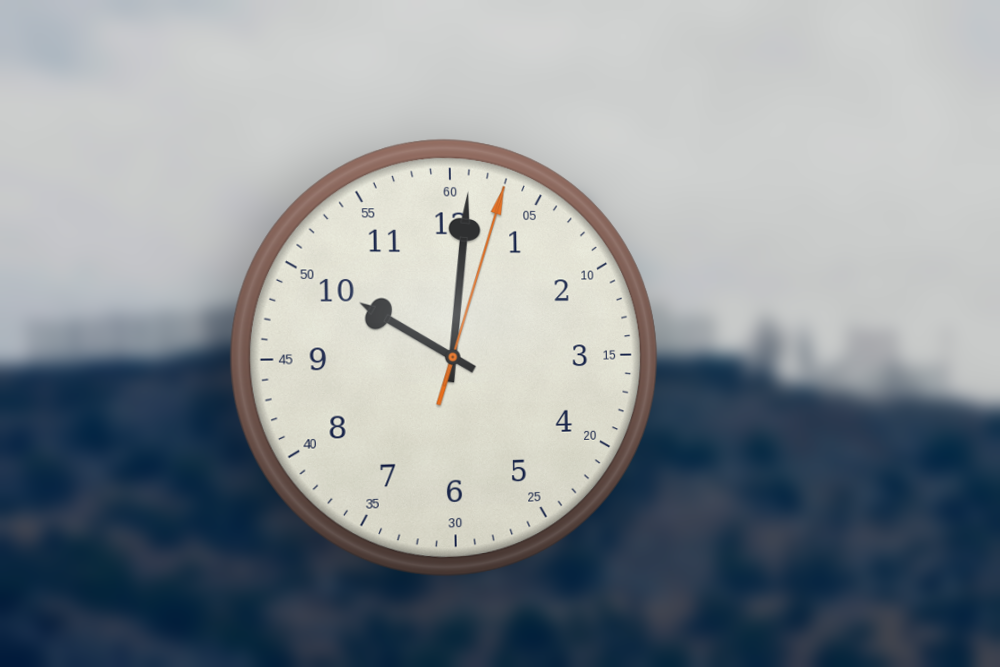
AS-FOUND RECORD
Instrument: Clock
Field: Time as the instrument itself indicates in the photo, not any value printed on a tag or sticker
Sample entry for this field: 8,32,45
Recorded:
10,01,03
